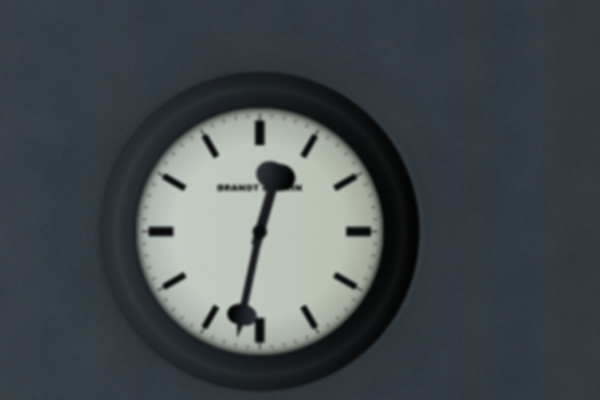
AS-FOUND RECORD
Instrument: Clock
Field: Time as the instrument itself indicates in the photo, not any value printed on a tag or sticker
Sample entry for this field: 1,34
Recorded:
12,32
